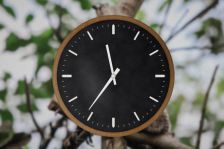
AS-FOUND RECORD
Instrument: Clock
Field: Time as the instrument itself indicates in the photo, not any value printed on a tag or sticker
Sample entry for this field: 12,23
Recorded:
11,36
